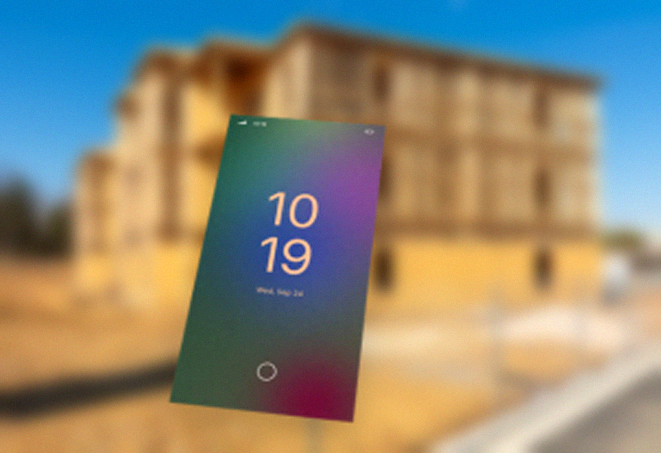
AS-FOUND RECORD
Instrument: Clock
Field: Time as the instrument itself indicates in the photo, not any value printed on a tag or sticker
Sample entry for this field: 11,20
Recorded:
10,19
